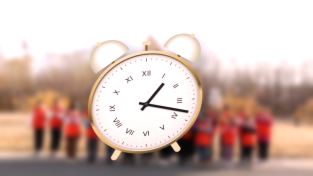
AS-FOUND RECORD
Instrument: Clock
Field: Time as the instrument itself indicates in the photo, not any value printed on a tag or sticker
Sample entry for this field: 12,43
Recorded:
1,18
